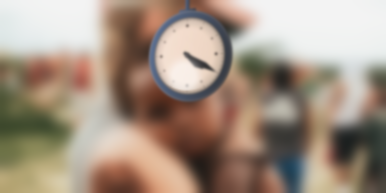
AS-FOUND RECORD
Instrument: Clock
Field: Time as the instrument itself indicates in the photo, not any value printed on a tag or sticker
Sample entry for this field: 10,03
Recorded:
4,20
